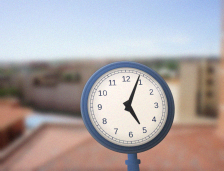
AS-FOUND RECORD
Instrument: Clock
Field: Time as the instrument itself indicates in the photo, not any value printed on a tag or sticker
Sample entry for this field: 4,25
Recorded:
5,04
